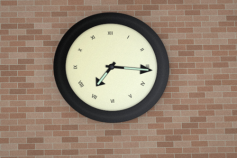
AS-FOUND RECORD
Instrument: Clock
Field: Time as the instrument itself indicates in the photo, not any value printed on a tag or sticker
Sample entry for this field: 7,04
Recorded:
7,16
